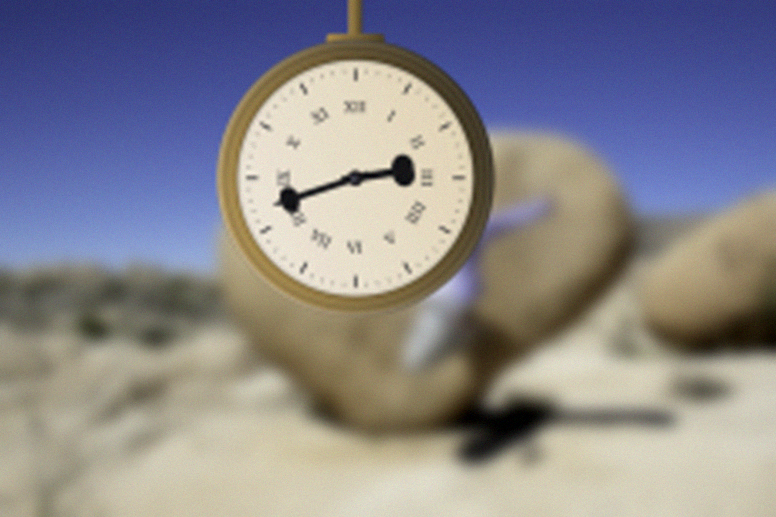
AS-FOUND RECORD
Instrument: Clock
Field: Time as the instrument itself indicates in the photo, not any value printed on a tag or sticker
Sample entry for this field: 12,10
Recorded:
2,42
